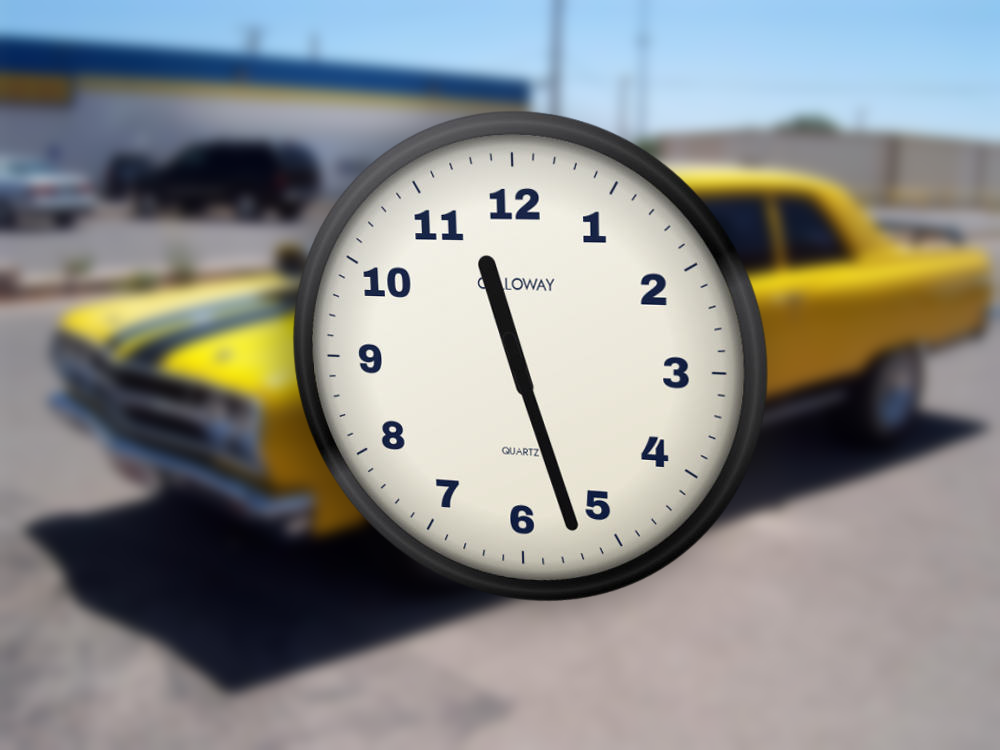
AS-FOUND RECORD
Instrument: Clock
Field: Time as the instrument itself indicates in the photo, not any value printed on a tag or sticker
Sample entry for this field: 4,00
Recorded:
11,27
